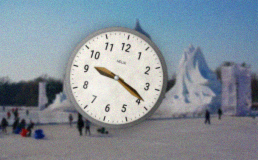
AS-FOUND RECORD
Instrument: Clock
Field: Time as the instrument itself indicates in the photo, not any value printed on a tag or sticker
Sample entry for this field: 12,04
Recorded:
9,19
